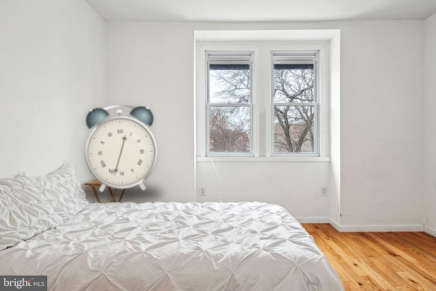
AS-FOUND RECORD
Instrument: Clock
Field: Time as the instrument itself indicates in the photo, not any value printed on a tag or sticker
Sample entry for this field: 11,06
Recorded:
12,33
